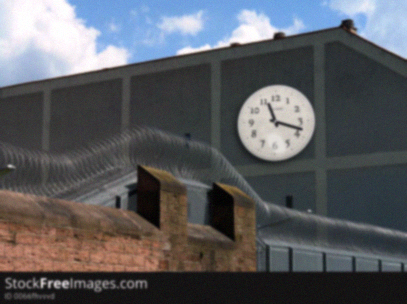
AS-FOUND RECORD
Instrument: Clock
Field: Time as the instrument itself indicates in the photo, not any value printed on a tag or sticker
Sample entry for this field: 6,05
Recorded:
11,18
